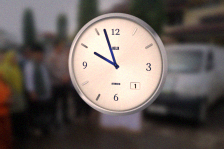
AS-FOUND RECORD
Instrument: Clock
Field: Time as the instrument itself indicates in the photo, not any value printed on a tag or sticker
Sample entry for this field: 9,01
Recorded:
9,57
